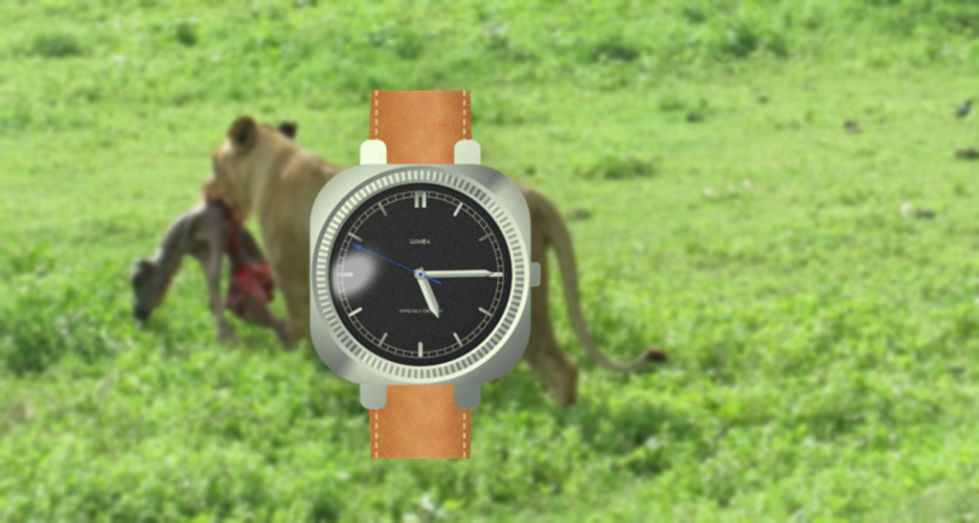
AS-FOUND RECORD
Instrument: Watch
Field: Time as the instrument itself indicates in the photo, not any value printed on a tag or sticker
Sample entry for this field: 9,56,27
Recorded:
5,14,49
